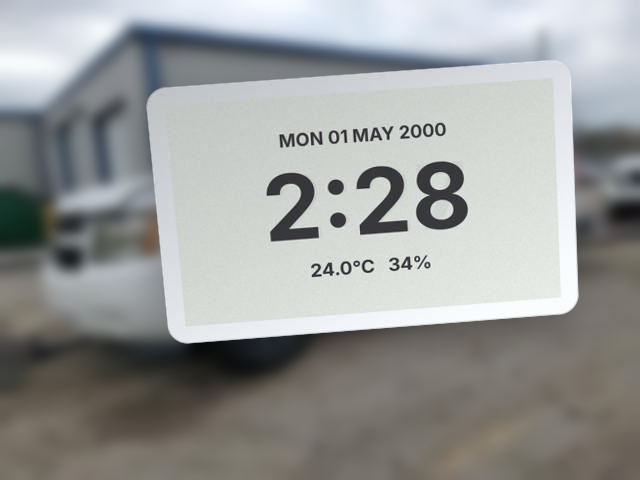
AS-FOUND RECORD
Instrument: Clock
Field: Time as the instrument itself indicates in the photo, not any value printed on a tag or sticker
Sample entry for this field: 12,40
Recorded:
2,28
